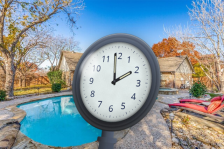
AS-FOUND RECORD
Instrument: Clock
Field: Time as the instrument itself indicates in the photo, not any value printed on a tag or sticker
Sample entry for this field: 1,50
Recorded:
1,59
